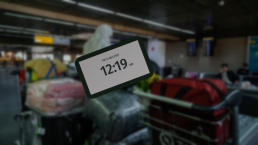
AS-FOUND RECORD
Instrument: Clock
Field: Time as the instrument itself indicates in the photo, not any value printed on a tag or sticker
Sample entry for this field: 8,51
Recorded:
12,19
